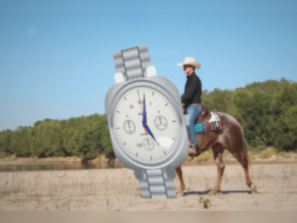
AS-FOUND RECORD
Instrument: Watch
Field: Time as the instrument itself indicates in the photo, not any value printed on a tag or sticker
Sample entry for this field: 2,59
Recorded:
5,02
